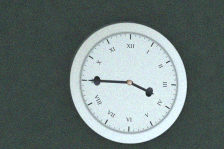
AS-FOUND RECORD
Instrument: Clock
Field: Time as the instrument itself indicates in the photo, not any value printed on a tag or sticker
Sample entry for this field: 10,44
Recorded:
3,45
